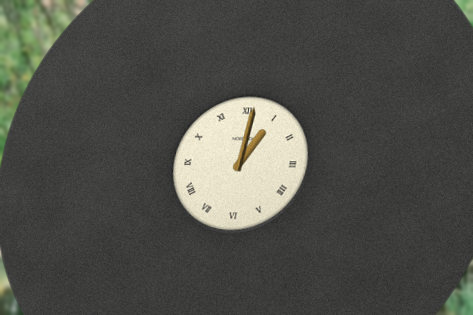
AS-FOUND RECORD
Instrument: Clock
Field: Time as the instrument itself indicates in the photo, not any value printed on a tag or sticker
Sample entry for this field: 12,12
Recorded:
1,01
